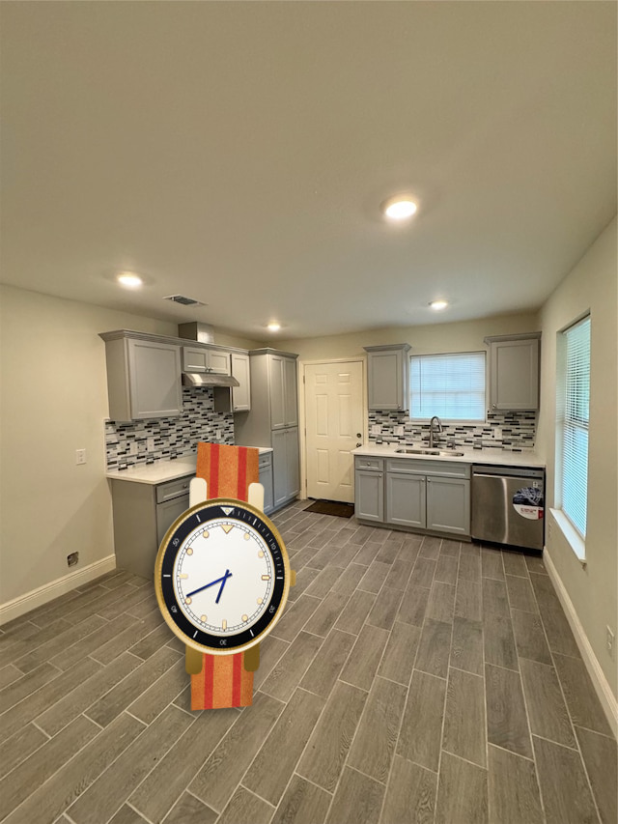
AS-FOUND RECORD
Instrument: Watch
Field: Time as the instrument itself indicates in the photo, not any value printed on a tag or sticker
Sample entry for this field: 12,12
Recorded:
6,41
